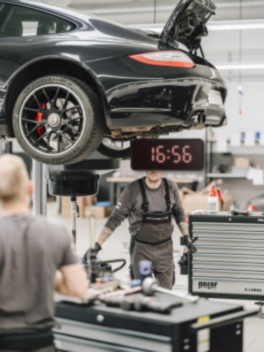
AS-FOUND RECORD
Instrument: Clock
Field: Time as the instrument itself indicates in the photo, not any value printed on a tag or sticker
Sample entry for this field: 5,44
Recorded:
16,56
